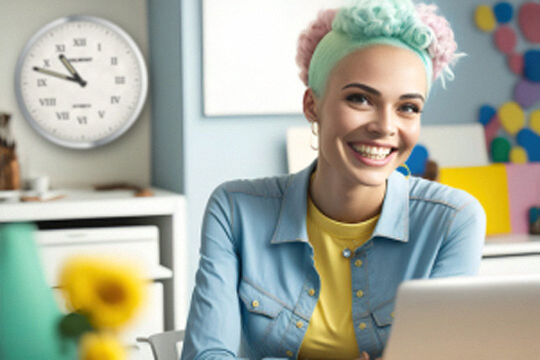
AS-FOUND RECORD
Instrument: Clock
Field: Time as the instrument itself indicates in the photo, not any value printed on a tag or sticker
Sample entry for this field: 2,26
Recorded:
10,48
